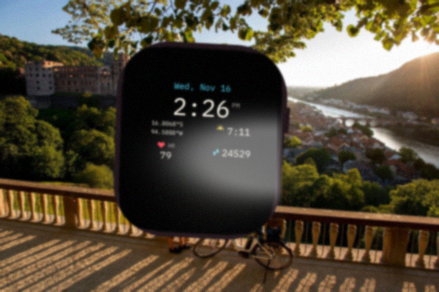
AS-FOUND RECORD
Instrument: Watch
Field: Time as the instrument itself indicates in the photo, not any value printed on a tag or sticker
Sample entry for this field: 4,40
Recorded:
2,26
